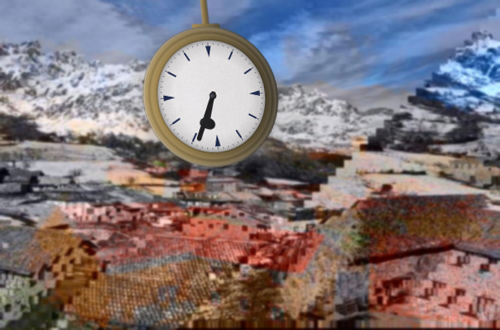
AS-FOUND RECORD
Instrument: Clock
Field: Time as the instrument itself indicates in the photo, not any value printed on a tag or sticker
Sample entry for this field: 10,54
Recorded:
6,34
